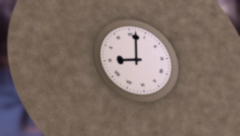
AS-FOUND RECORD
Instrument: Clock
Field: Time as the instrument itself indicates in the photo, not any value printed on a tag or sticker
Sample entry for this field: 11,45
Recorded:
9,02
